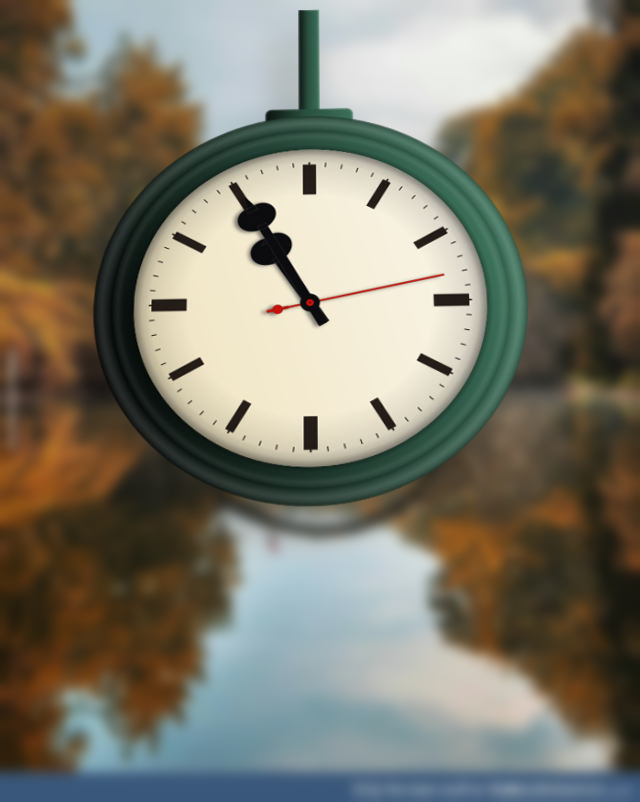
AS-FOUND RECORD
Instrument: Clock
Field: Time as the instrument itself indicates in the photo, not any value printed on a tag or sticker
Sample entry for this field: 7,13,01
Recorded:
10,55,13
